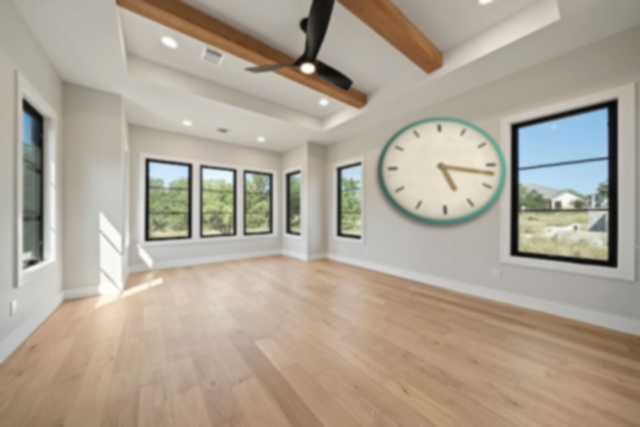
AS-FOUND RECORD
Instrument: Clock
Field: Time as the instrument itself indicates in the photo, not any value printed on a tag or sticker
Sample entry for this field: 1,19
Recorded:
5,17
